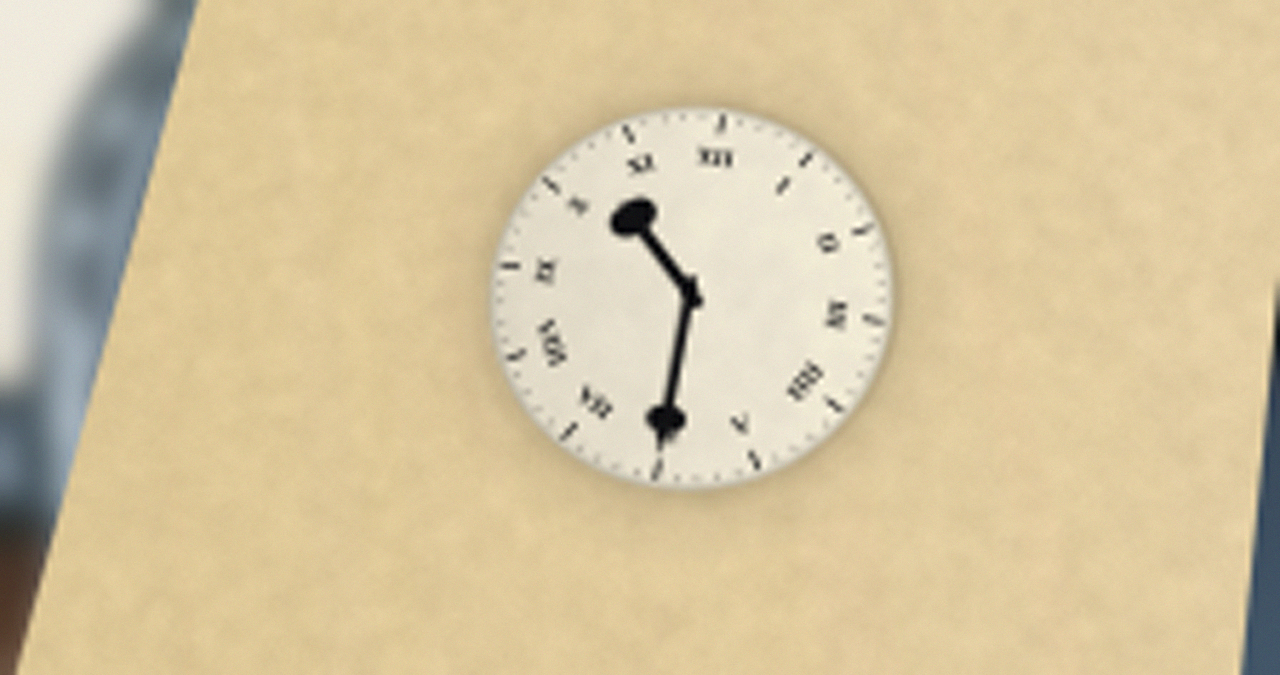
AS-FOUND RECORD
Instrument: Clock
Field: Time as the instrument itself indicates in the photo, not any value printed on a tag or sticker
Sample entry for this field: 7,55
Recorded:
10,30
